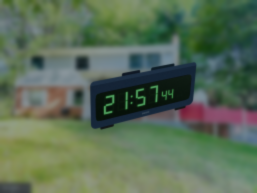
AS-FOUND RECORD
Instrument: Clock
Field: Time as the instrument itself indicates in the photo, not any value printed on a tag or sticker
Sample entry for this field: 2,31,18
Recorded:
21,57,44
